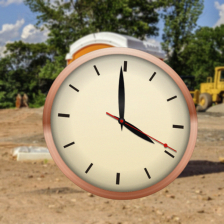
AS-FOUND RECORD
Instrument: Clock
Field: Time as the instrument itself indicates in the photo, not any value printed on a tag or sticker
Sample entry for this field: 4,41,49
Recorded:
3,59,19
